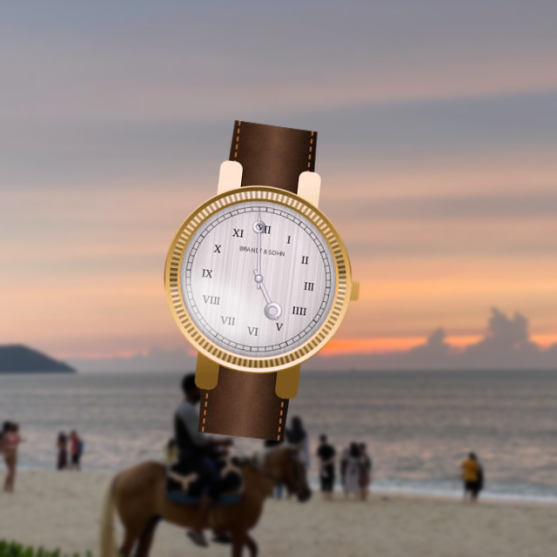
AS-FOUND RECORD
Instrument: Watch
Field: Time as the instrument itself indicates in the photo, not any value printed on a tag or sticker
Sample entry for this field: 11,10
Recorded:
4,59
